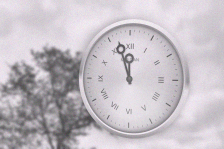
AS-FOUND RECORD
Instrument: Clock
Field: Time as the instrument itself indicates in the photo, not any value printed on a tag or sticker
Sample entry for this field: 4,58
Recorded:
11,57
